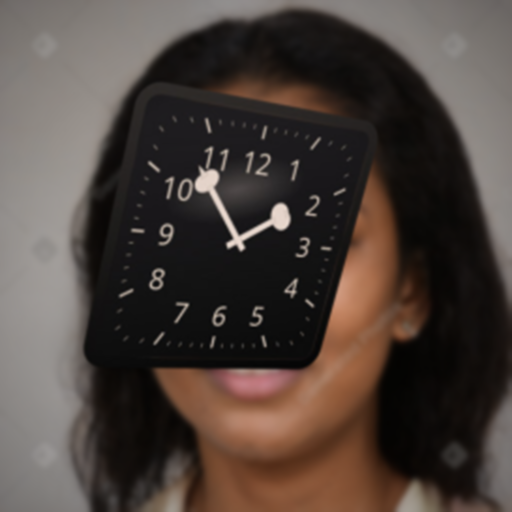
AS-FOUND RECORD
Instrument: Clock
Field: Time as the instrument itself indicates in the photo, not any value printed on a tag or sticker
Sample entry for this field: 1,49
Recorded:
1,53
